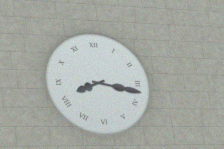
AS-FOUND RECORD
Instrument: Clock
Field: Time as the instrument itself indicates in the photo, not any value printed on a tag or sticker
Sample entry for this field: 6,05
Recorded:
8,17
